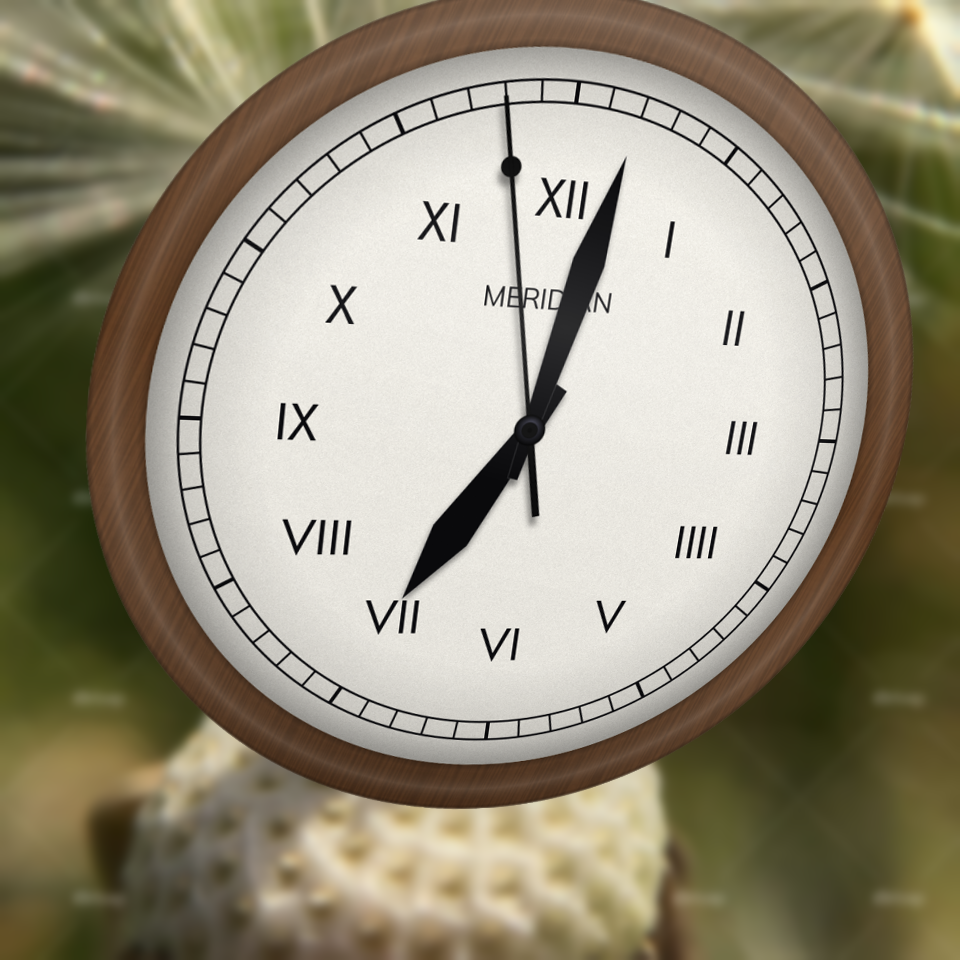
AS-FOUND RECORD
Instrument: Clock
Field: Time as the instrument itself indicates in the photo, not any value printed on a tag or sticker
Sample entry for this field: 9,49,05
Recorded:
7,01,58
